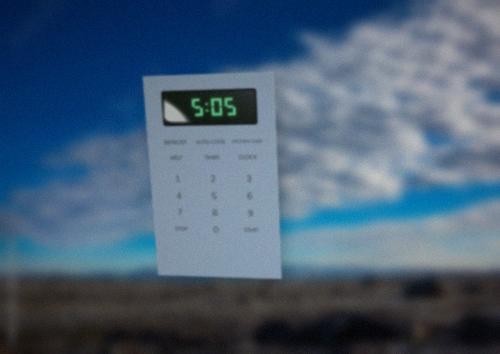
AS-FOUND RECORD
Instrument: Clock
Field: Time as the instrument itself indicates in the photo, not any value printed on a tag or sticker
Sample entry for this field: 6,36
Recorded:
5,05
